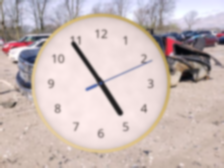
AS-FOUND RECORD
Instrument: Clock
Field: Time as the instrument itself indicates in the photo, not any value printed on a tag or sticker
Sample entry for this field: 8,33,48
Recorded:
4,54,11
